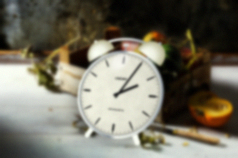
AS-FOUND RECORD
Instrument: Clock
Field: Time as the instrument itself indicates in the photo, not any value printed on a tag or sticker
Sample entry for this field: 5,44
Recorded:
2,05
